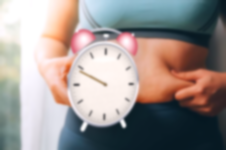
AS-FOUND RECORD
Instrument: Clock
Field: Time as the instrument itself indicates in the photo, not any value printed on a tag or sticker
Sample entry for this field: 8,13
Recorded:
9,49
